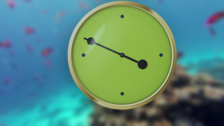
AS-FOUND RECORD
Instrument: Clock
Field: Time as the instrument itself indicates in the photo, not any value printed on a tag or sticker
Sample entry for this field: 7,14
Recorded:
3,49
